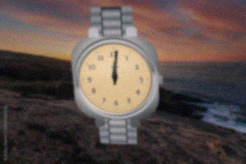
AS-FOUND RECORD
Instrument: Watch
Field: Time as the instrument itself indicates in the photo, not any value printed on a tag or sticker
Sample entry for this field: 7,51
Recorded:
12,01
